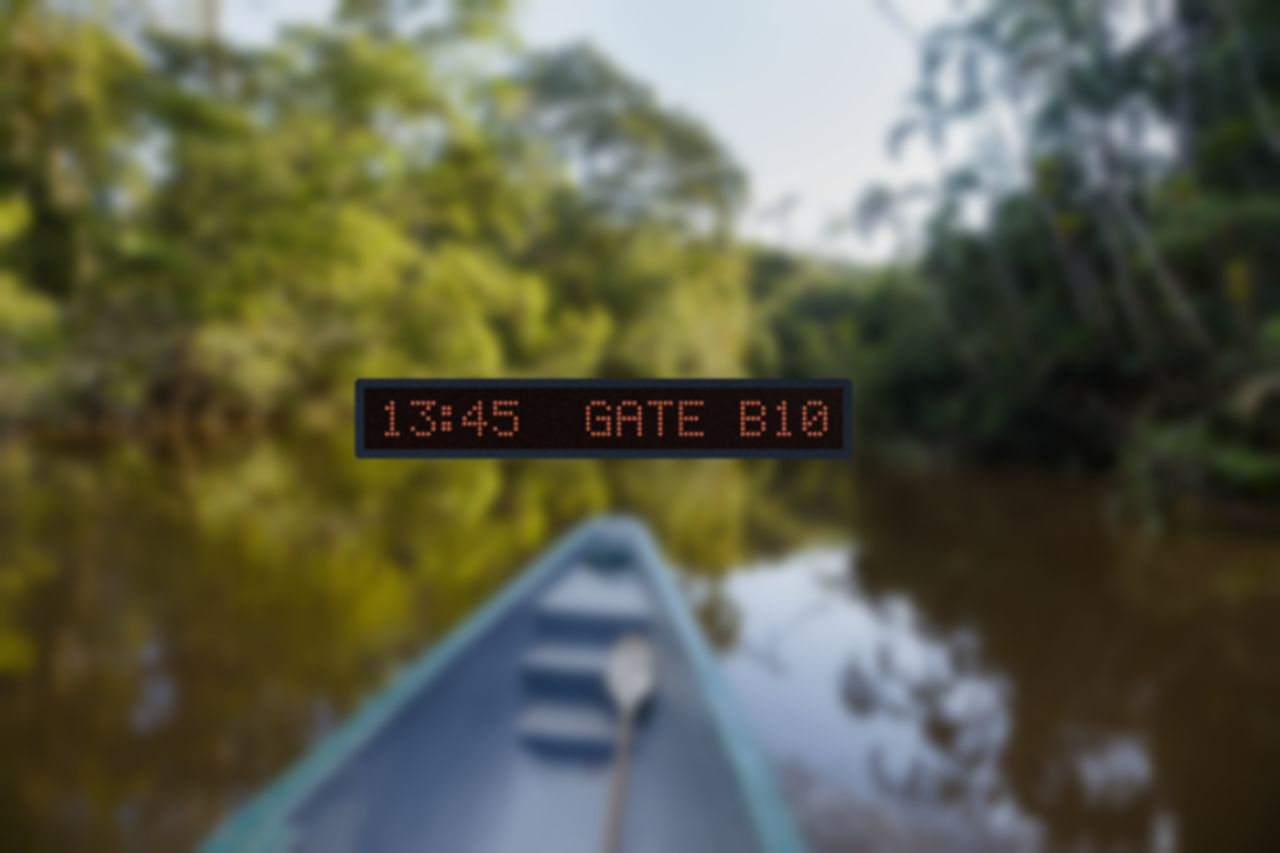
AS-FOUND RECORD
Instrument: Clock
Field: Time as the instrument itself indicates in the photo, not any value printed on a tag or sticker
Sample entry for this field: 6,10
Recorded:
13,45
